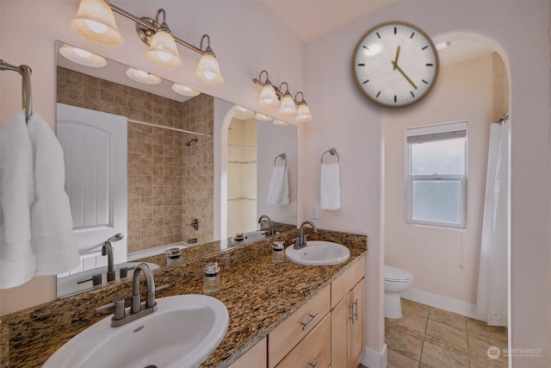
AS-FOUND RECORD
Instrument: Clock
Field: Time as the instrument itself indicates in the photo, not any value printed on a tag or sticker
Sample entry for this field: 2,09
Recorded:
12,23
